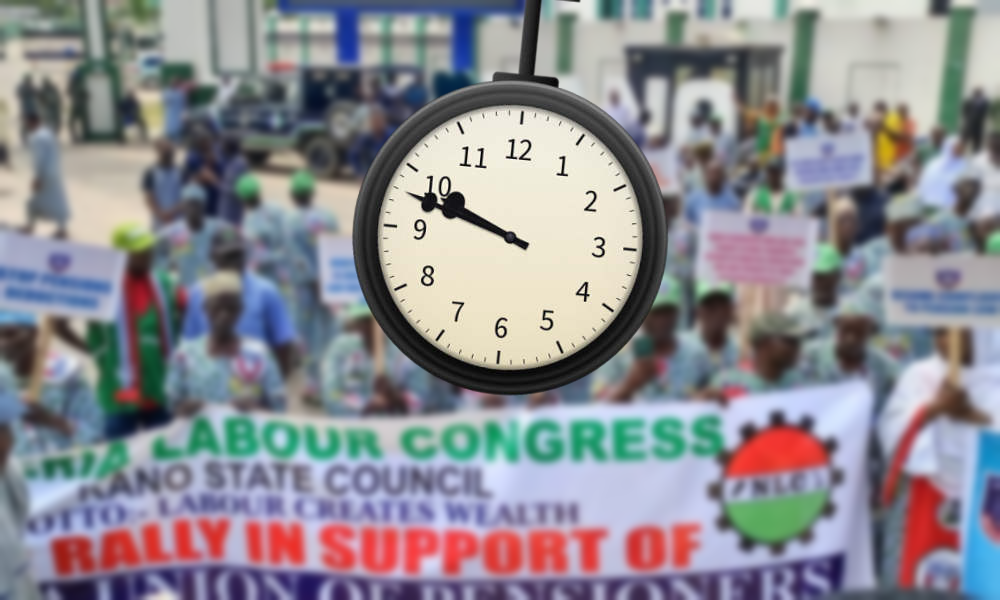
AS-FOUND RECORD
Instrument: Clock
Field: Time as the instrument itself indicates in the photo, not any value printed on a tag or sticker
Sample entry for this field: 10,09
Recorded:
9,48
